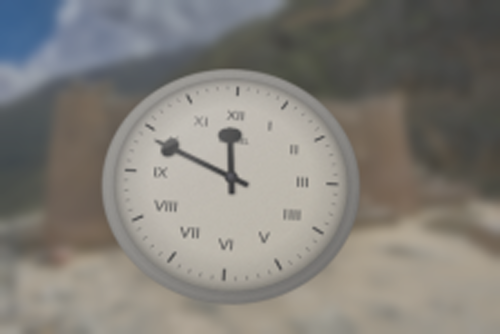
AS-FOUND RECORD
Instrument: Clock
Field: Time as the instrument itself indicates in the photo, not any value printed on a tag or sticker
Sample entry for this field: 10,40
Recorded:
11,49
